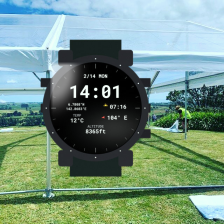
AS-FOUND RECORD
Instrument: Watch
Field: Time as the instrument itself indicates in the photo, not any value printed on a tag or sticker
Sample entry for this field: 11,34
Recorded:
14,01
